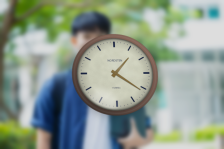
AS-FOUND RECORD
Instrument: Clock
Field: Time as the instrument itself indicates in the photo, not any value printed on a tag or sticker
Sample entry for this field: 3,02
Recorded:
1,21
